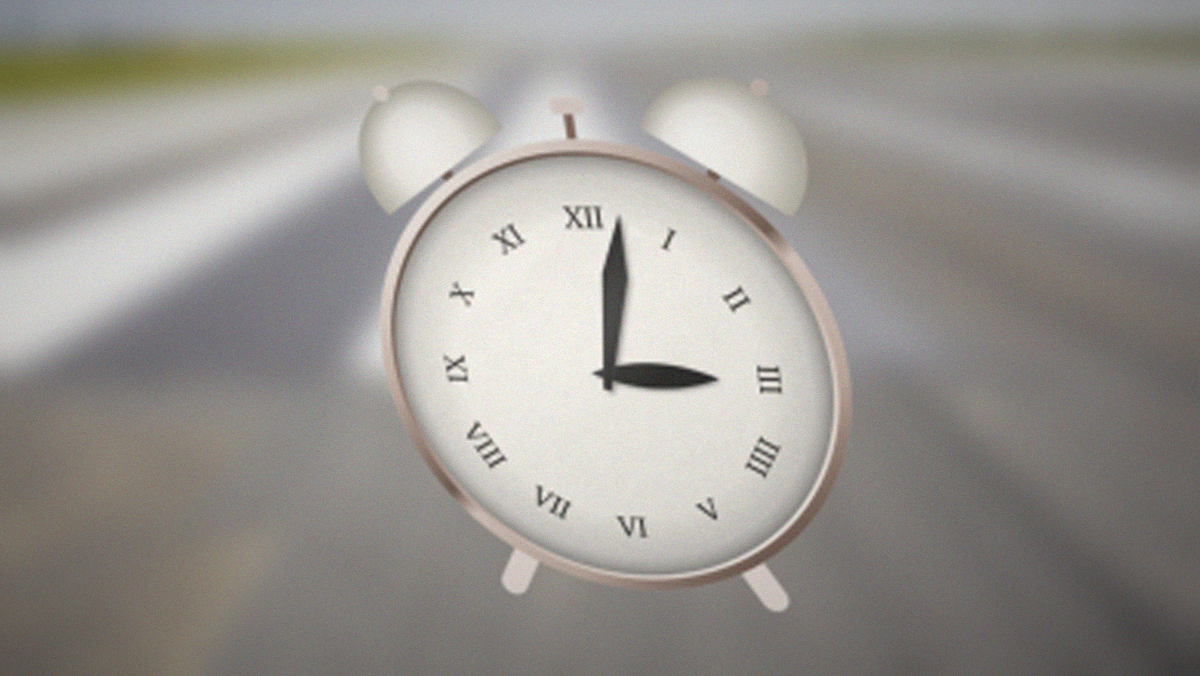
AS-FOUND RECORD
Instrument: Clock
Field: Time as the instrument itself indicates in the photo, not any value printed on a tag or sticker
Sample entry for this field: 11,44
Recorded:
3,02
